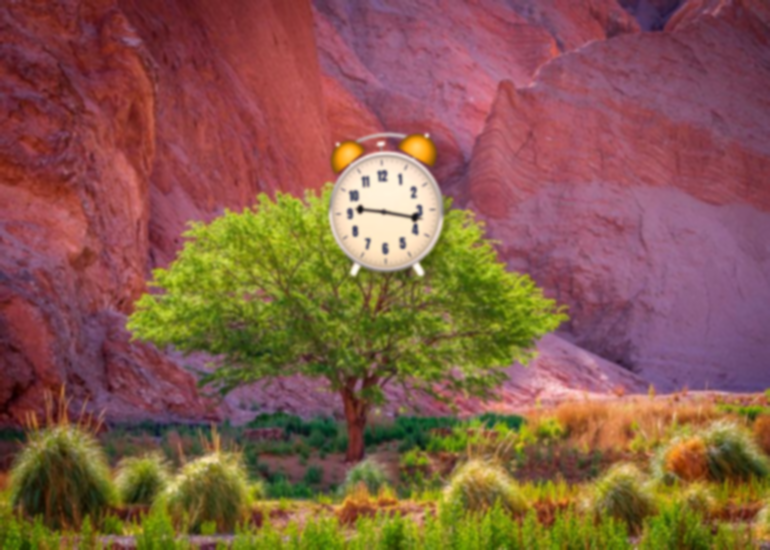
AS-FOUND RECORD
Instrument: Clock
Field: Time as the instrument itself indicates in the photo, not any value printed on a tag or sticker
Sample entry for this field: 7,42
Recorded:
9,17
